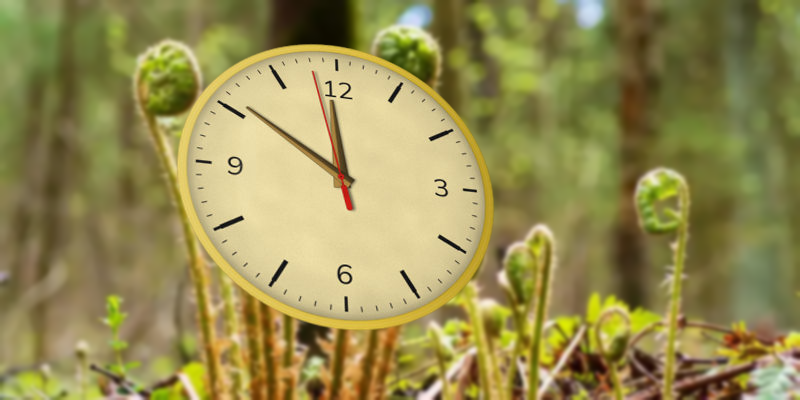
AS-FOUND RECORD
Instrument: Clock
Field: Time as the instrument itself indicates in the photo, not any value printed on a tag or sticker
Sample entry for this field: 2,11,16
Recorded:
11,50,58
